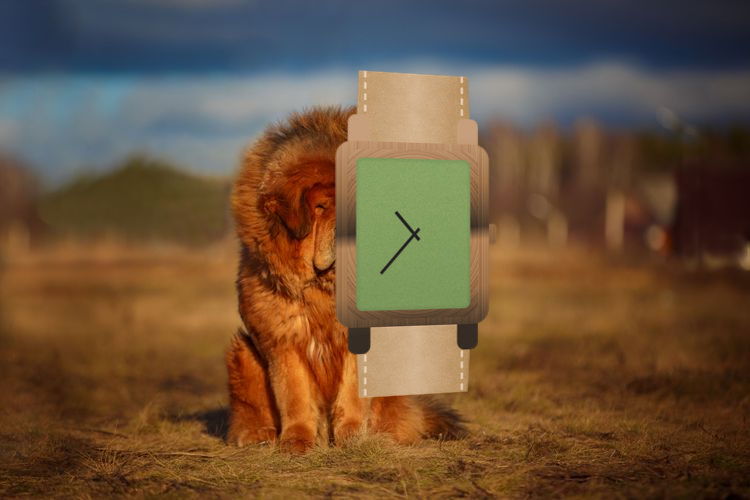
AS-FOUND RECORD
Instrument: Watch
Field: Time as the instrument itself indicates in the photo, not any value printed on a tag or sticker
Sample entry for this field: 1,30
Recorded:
10,37
